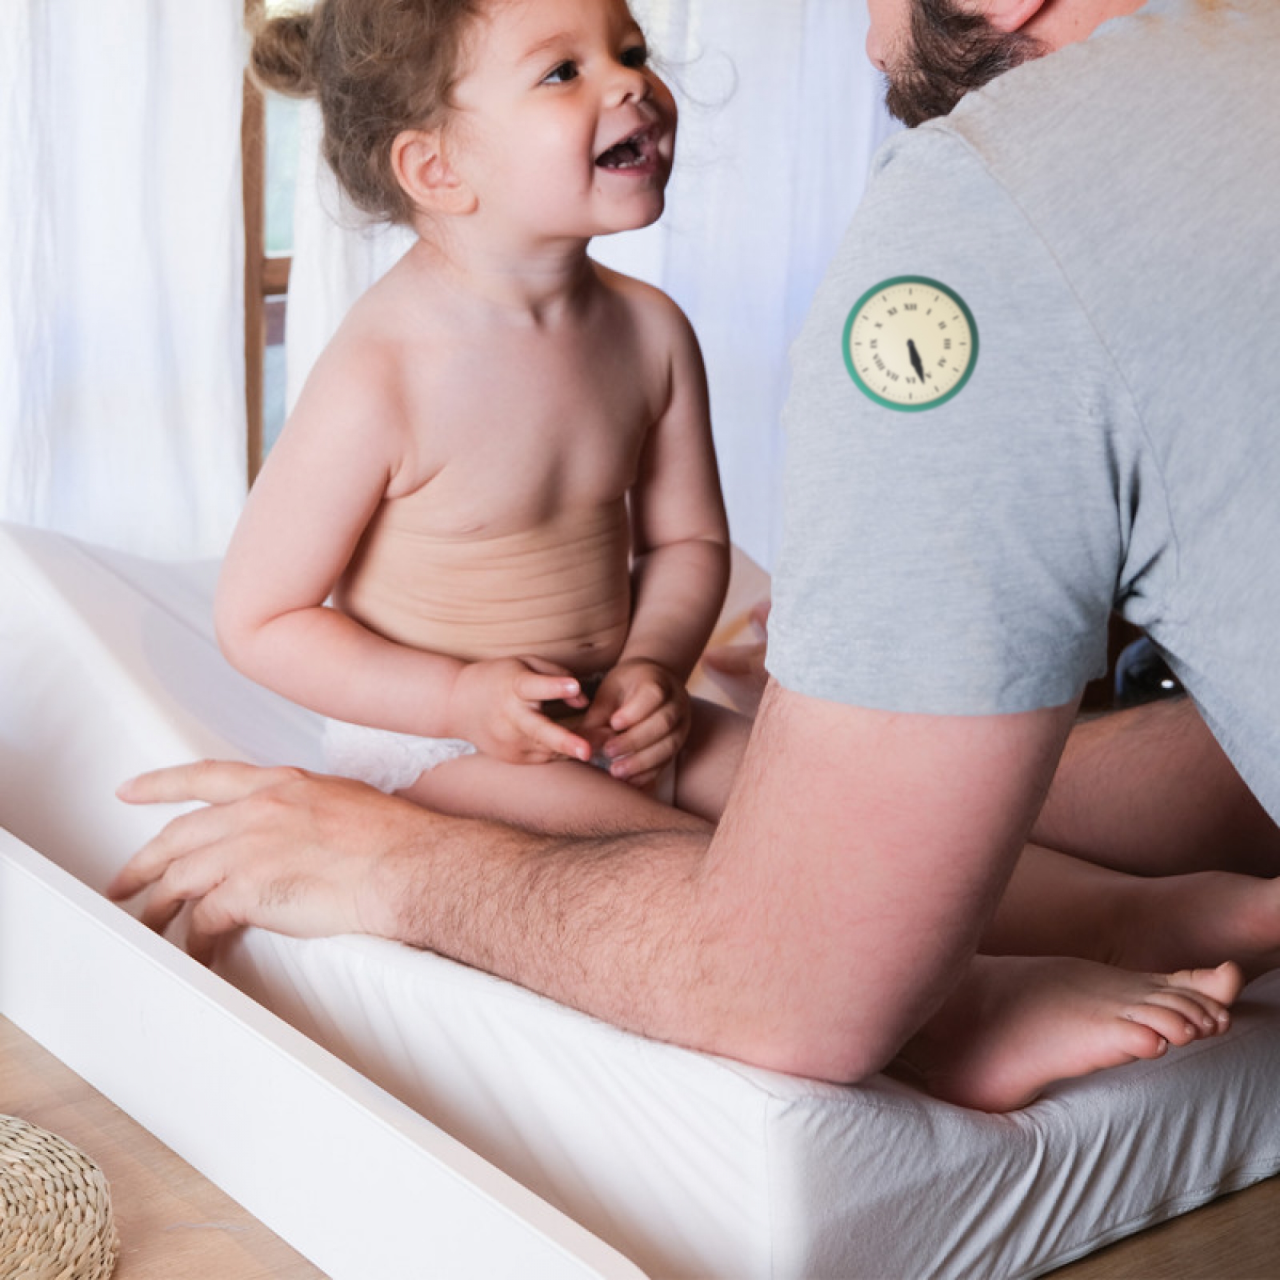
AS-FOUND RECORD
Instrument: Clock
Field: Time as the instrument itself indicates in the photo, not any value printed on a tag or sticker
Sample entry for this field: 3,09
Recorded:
5,27
